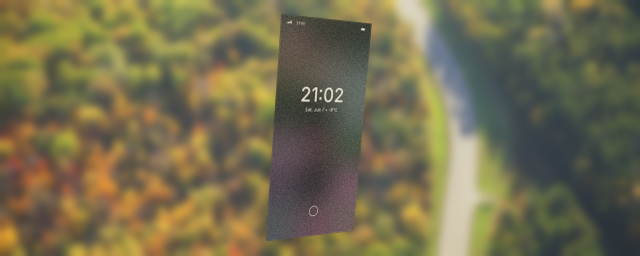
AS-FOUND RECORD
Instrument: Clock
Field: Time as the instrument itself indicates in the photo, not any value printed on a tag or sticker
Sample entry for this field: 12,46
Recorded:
21,02
